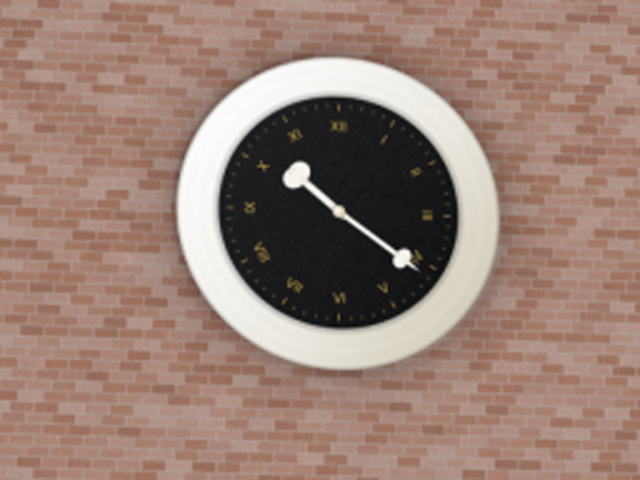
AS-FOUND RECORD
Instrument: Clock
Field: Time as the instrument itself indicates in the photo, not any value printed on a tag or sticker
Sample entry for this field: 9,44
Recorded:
10,21
